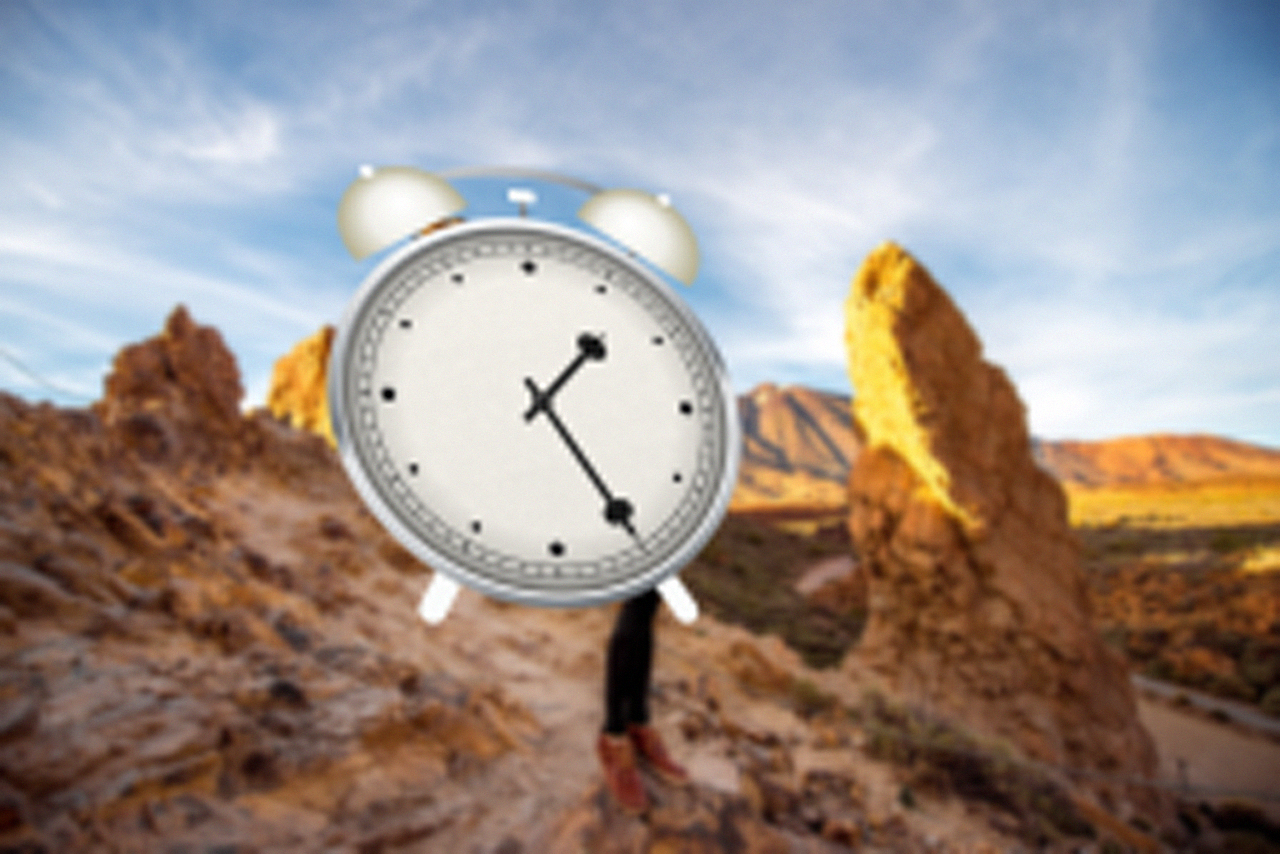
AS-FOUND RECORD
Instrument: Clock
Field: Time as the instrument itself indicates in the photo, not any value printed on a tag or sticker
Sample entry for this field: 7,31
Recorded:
1,25
